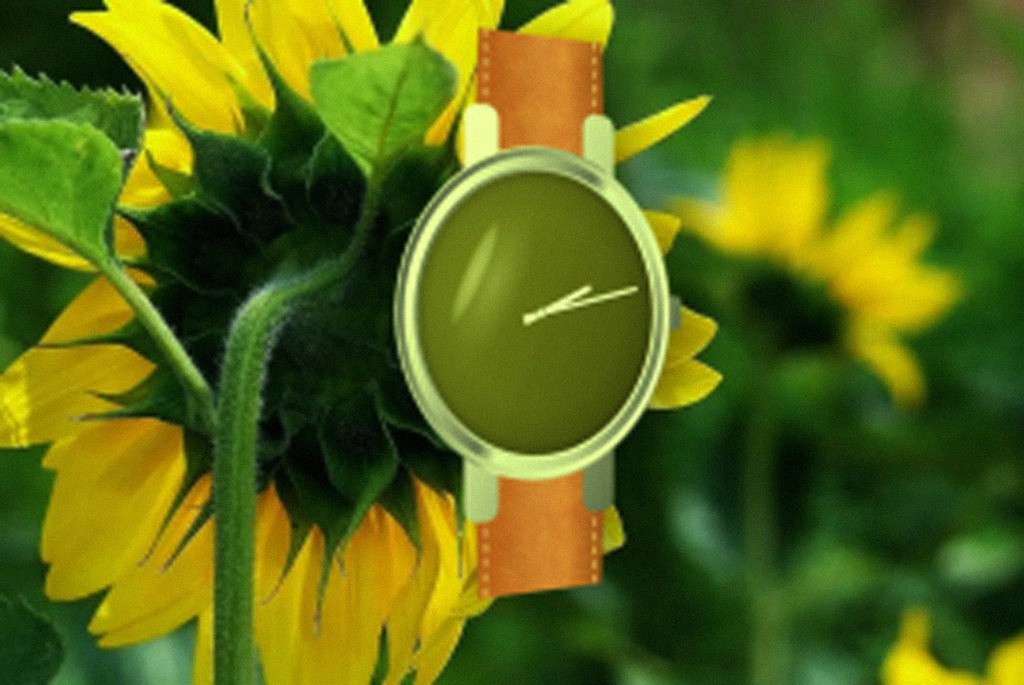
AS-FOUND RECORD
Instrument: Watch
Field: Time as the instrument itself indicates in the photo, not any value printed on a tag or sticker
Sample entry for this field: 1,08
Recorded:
2,13
